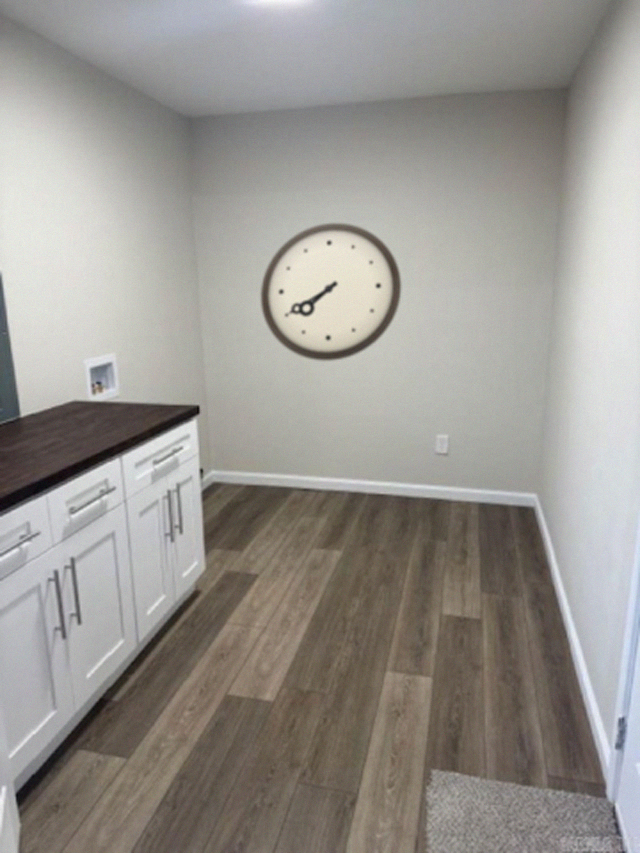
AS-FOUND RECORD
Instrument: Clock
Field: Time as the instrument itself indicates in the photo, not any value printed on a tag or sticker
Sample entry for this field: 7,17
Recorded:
7,40
